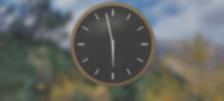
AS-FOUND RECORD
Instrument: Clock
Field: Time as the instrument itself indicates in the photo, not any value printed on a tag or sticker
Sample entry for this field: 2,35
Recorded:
5,58
